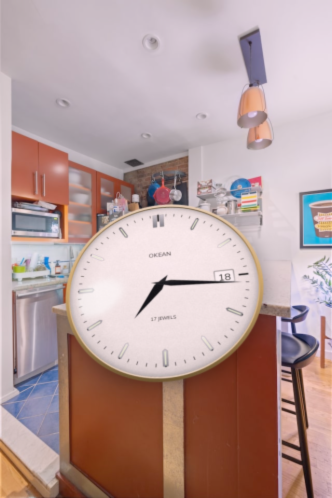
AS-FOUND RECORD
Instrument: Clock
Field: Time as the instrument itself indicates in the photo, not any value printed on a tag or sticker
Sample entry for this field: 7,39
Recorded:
7,16
